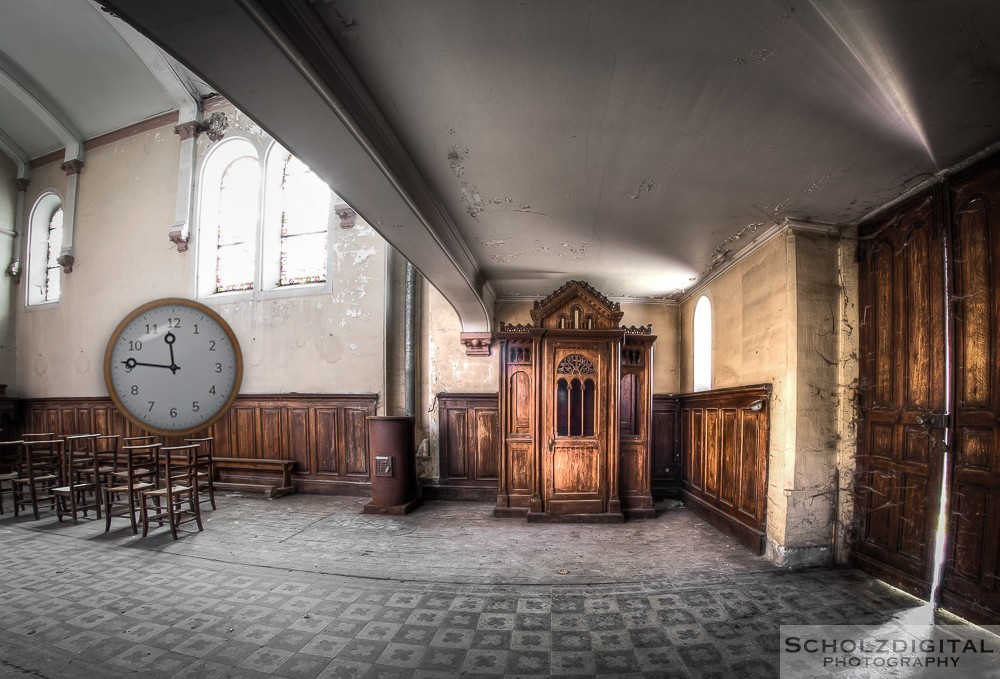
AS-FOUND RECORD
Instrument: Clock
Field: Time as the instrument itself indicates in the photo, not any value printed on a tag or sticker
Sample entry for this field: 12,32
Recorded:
11,46
